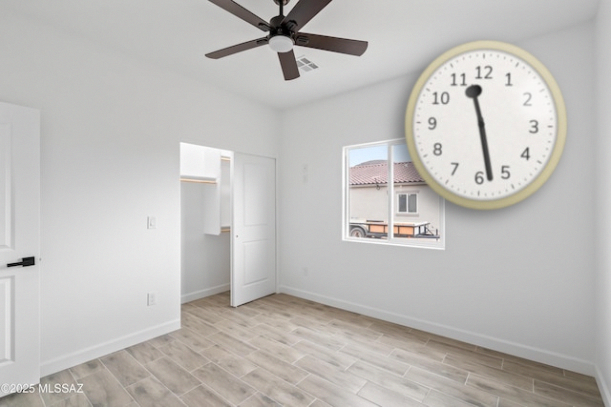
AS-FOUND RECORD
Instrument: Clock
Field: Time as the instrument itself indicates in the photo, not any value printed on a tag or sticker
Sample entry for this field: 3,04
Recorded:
11,28
